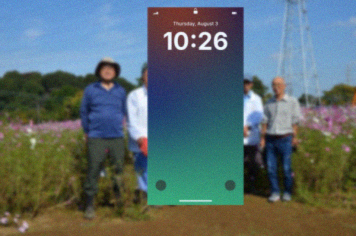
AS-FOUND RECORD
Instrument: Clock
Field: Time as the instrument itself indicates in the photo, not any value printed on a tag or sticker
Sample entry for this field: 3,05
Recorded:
10,26
